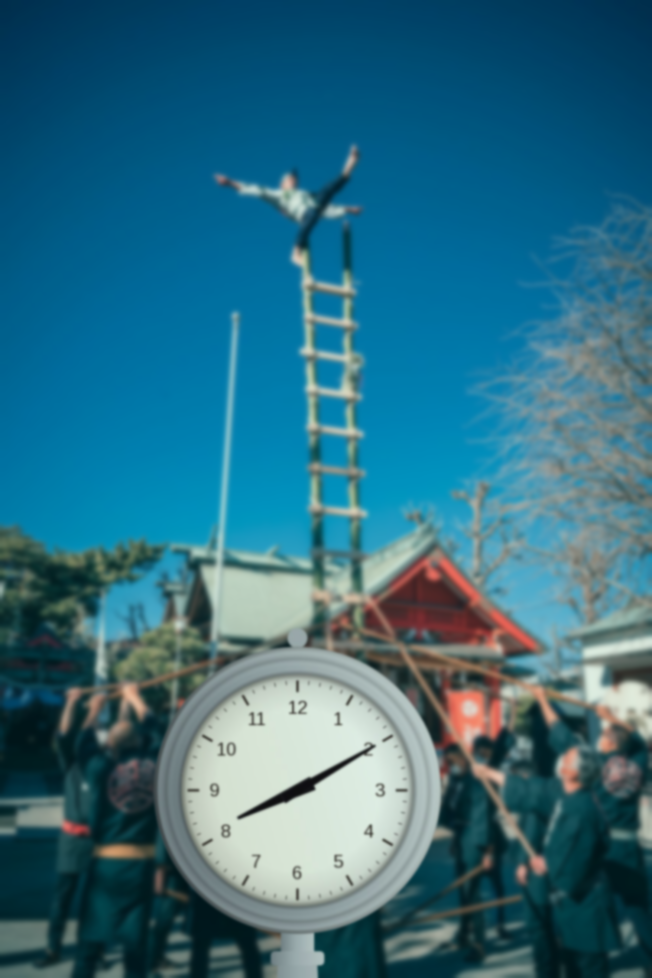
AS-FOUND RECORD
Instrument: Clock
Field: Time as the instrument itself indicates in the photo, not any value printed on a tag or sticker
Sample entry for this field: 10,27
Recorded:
8,10
